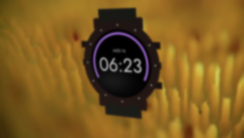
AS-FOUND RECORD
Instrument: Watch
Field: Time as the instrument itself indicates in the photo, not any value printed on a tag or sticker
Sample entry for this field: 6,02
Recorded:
6,23
